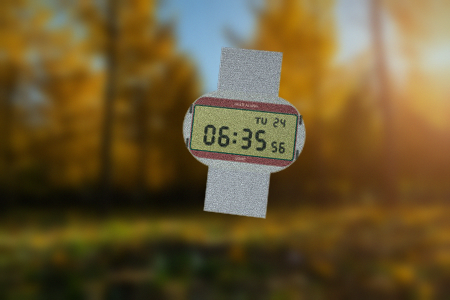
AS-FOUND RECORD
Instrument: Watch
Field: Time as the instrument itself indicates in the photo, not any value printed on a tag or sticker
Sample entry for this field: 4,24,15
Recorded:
6,35,56
